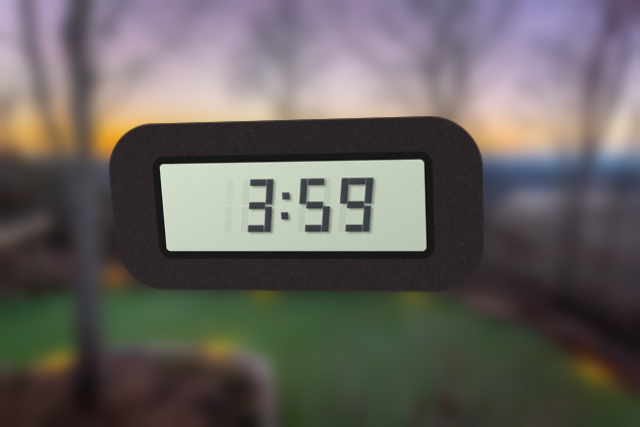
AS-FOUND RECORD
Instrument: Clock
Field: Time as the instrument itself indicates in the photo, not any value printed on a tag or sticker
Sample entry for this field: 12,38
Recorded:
3,59
